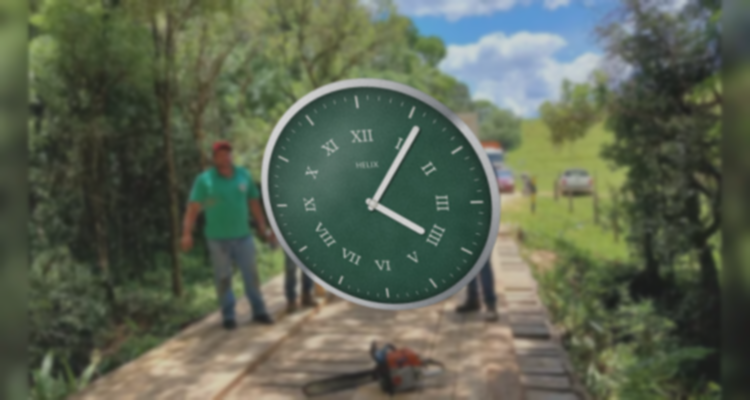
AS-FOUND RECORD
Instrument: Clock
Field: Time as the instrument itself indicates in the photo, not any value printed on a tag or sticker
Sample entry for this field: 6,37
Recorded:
4,06
